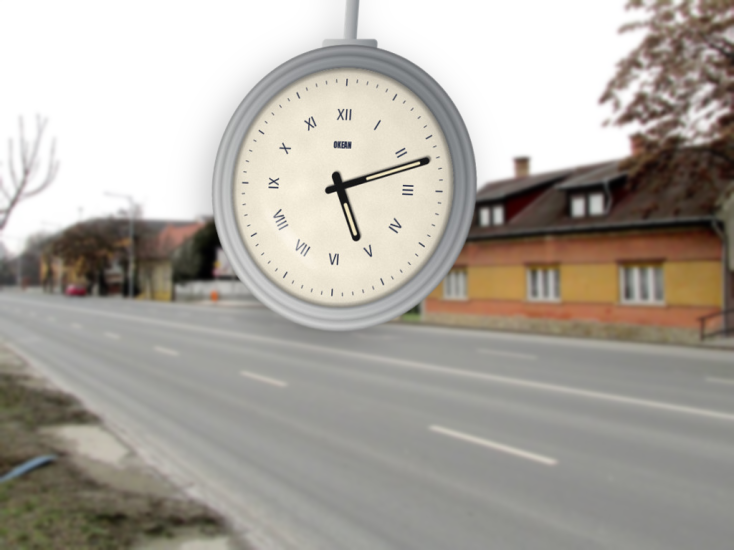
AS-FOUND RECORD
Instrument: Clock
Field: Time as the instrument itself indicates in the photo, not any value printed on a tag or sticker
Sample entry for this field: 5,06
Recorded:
5,12
